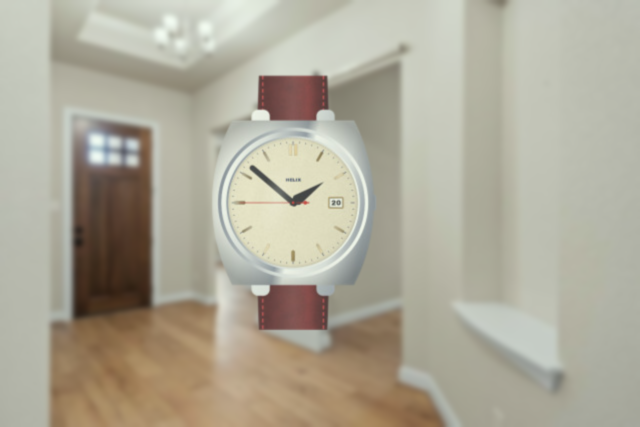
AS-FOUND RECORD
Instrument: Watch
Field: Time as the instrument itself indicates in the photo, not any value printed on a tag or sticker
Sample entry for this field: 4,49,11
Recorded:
1,51,45
